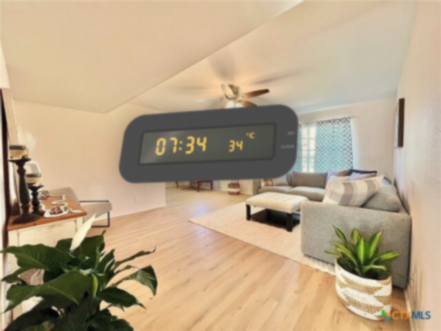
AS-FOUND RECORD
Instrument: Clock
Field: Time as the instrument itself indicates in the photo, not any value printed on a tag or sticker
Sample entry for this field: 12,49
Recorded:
7,34
